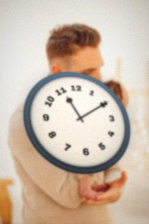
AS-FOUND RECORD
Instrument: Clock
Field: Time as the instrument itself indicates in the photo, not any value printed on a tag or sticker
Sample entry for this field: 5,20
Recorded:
11,10
